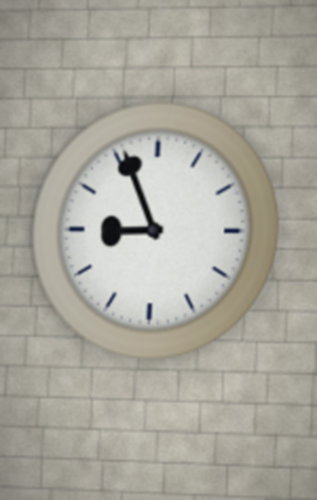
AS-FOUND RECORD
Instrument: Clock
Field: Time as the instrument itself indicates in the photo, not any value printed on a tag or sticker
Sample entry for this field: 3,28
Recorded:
8,56
